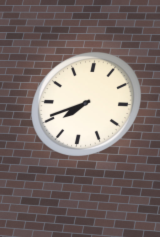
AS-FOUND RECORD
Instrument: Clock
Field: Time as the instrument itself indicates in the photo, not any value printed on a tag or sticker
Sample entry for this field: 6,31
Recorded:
7,41
